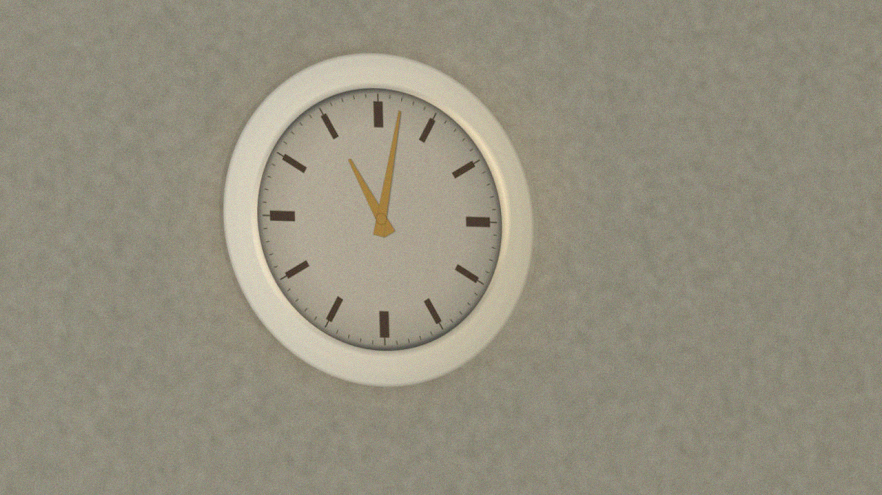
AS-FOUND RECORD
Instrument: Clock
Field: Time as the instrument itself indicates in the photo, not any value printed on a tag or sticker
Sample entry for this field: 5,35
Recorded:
11,02
